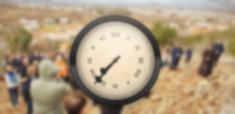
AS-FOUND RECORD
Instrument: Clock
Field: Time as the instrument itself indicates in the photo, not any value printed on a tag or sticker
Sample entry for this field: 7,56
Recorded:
7,37
